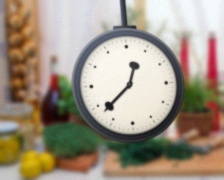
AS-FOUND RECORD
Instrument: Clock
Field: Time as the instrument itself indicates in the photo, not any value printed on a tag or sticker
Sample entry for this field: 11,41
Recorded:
12,38
